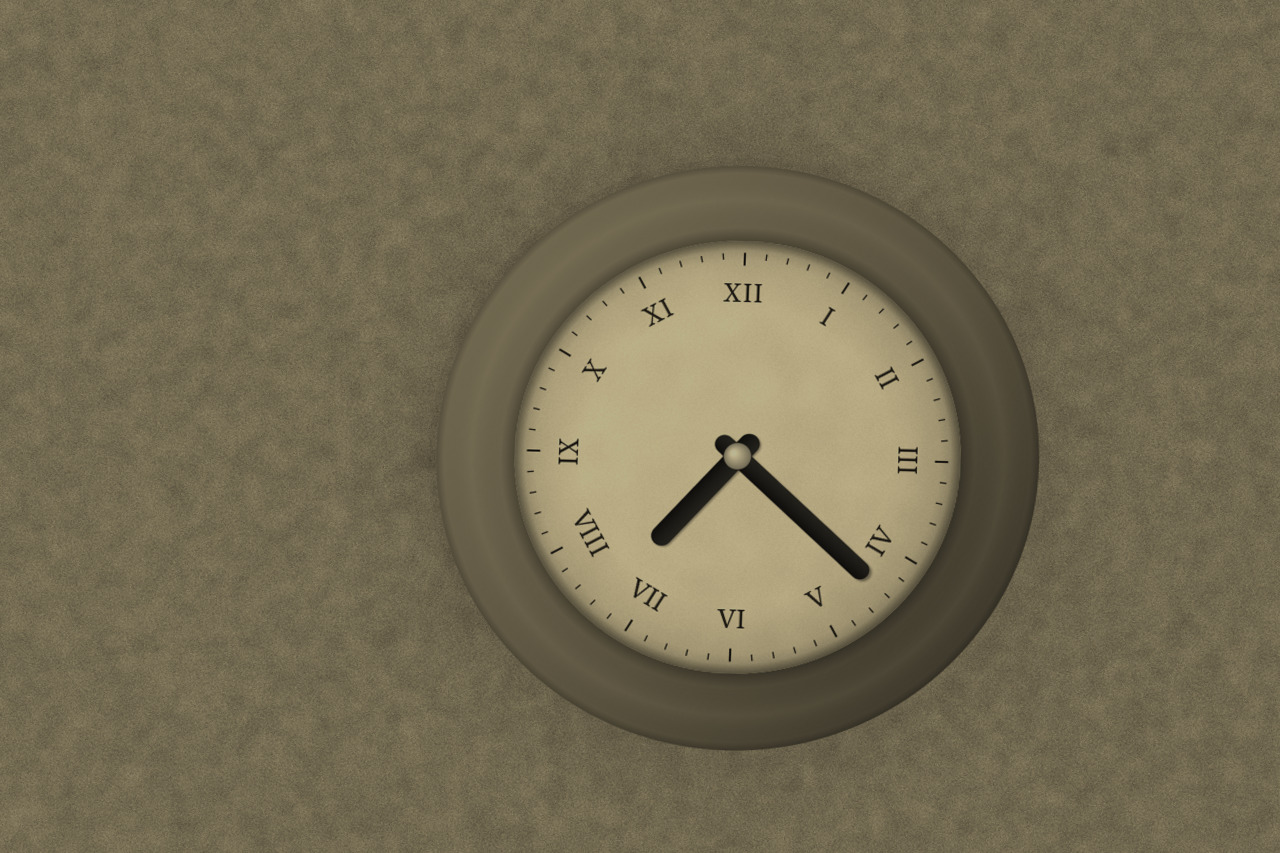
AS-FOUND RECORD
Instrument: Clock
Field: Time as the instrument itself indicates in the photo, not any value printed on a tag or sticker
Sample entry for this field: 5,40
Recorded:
7,22
